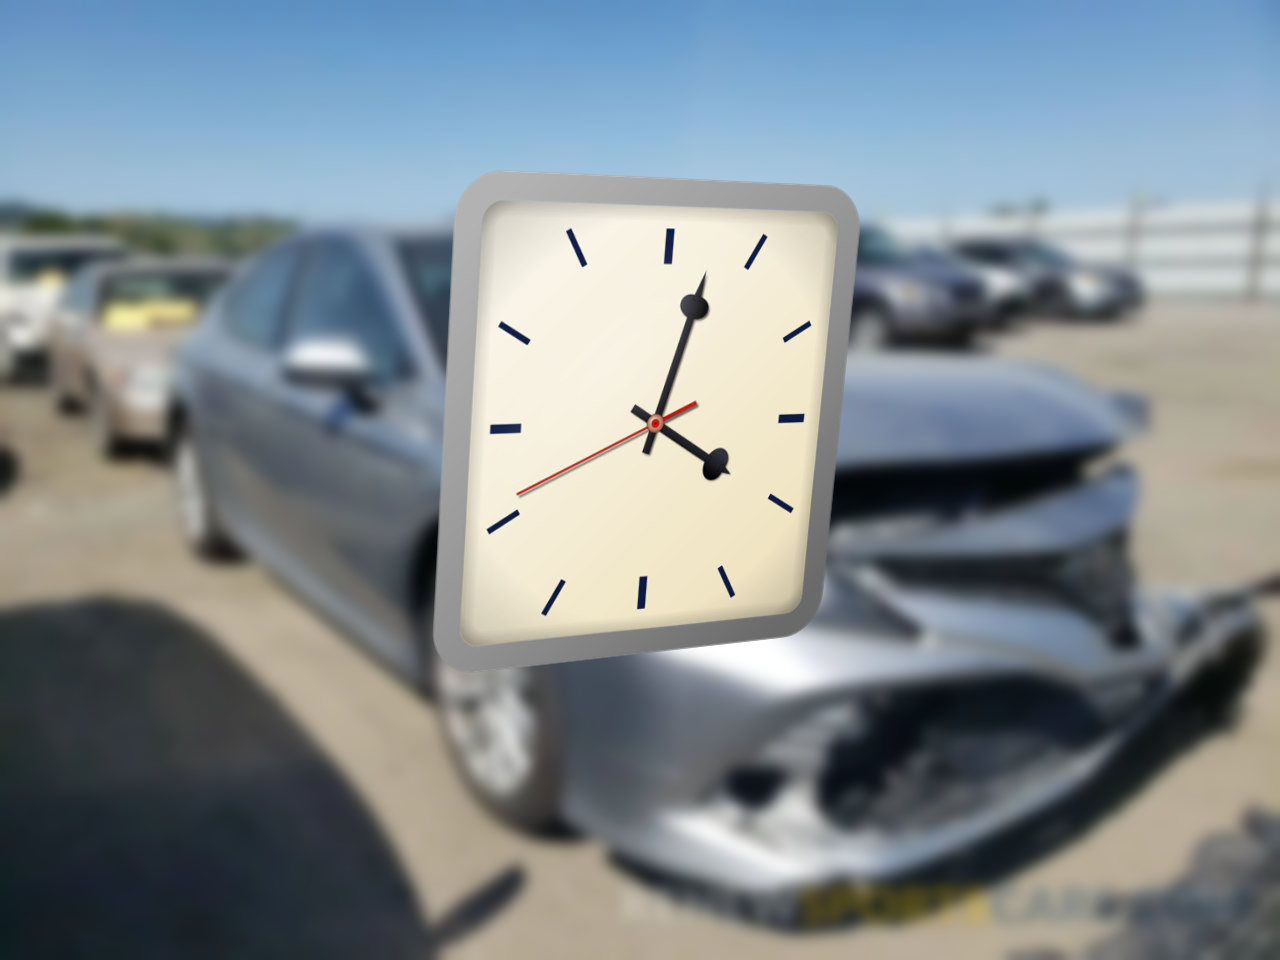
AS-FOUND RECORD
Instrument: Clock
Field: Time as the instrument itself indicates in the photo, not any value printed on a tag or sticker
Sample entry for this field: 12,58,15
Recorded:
4,02,41
